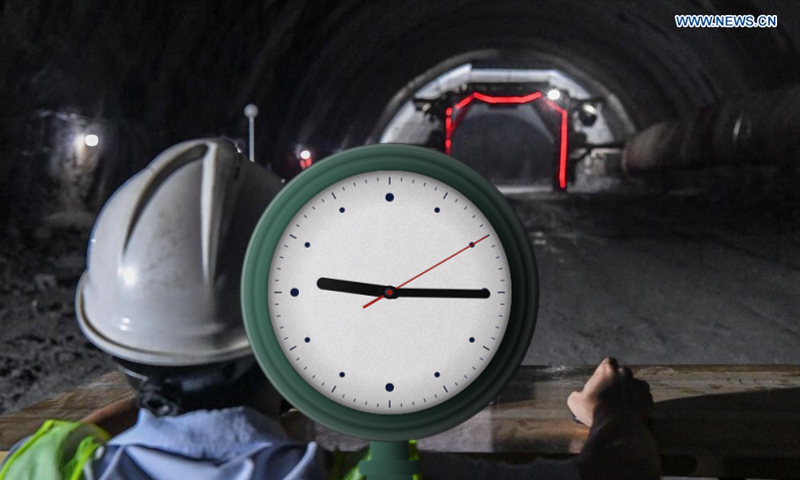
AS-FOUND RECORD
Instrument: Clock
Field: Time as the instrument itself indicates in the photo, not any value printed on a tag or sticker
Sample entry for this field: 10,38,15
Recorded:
9,15,10
